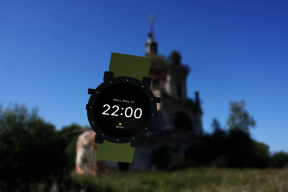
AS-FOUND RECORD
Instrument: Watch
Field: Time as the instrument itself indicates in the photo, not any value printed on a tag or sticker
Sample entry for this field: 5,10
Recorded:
22,00
